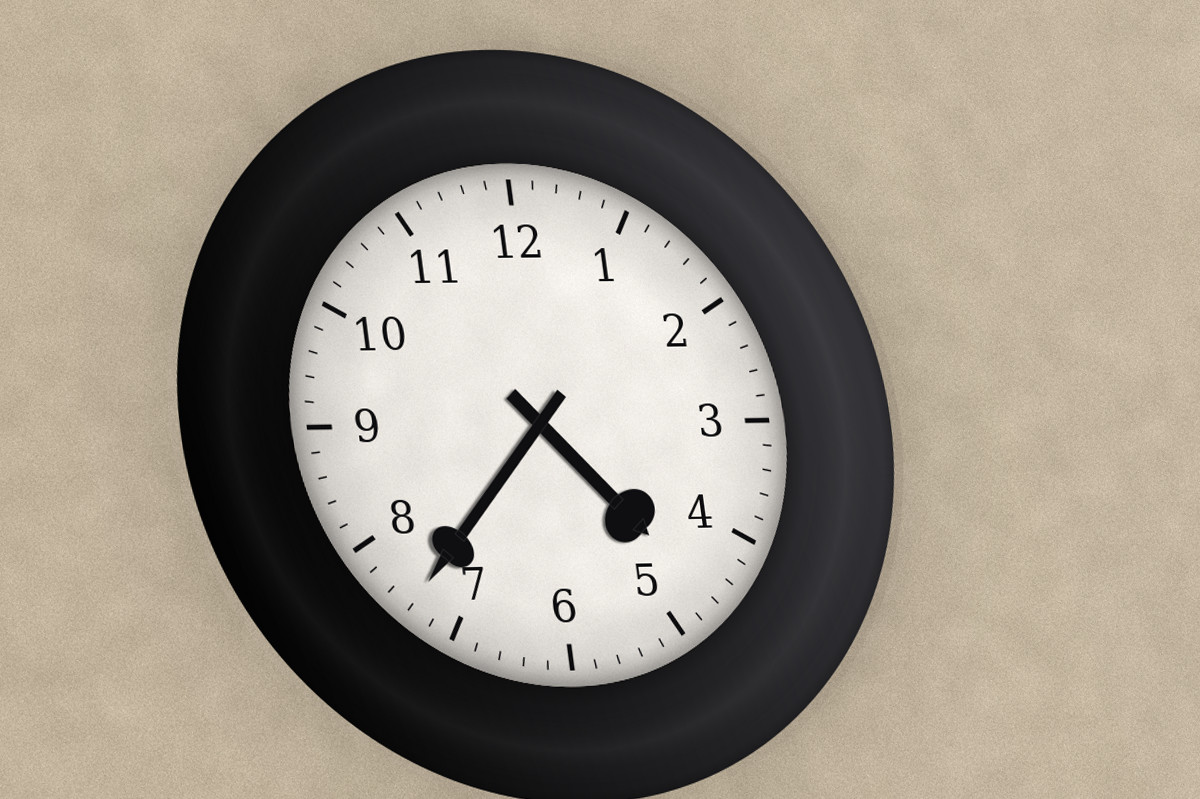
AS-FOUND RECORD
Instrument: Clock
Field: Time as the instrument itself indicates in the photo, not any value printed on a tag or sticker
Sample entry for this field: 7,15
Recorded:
4,37
